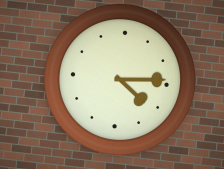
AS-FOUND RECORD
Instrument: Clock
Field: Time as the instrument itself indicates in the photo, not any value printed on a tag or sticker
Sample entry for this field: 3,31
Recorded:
4,14
